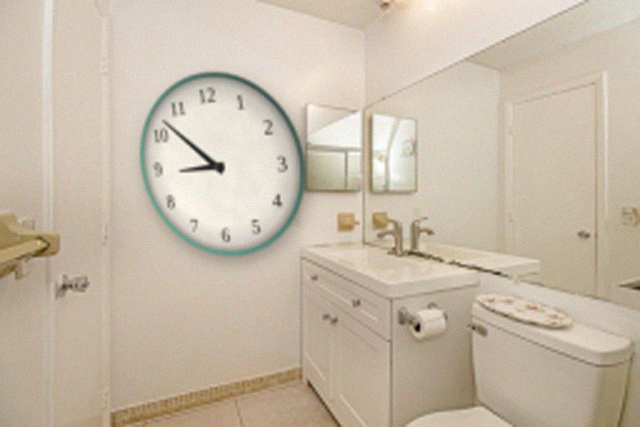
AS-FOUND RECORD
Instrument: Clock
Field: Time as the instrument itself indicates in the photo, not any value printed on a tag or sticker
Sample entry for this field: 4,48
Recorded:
8,52
